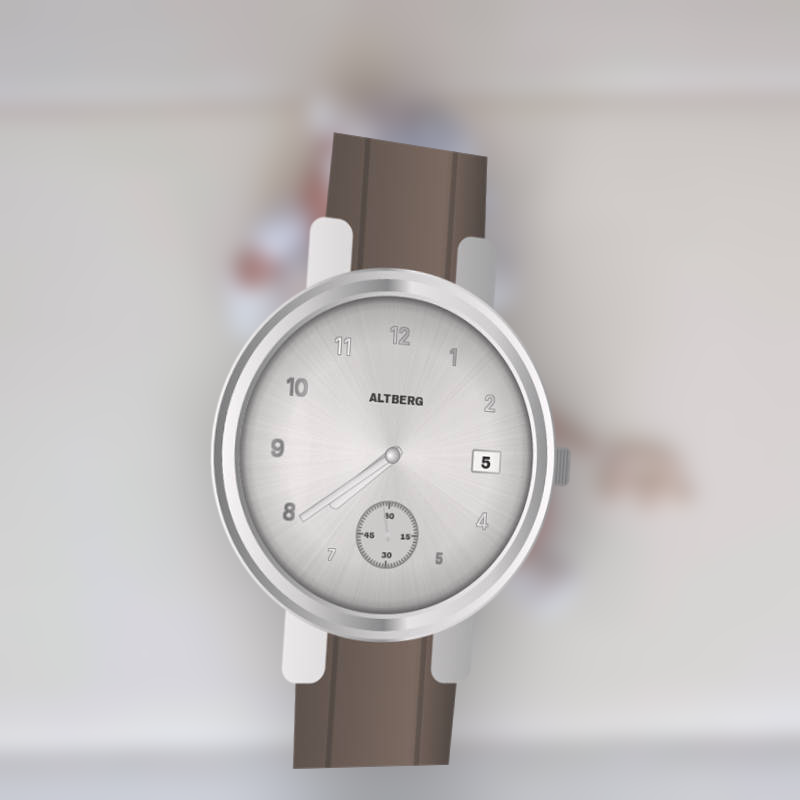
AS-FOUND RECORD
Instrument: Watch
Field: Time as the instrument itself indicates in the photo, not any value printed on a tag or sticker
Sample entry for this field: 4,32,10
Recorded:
7,38,58
